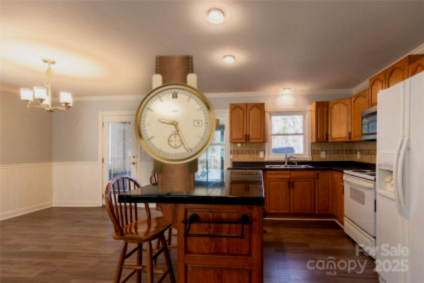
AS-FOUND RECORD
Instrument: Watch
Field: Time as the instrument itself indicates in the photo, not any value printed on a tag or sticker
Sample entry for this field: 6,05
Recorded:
9,26
